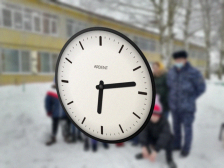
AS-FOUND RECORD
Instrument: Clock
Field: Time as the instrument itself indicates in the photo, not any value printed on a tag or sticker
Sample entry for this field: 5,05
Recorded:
6,13
